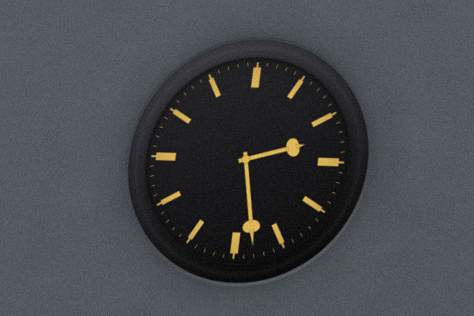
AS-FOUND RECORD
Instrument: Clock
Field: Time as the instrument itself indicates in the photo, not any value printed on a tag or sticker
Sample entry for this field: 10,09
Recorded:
2,28
